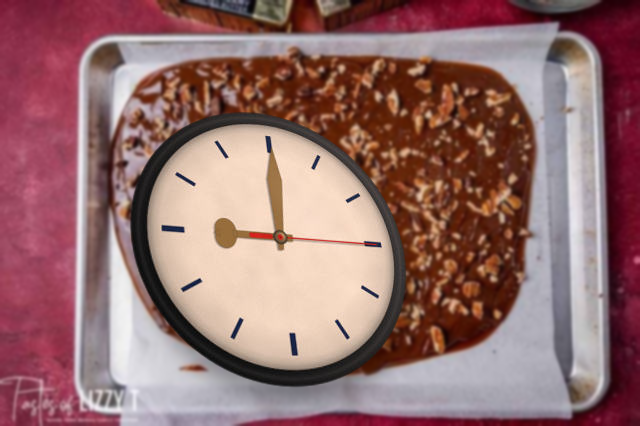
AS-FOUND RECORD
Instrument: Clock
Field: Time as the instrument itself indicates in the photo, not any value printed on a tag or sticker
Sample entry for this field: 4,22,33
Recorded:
9,00,15
